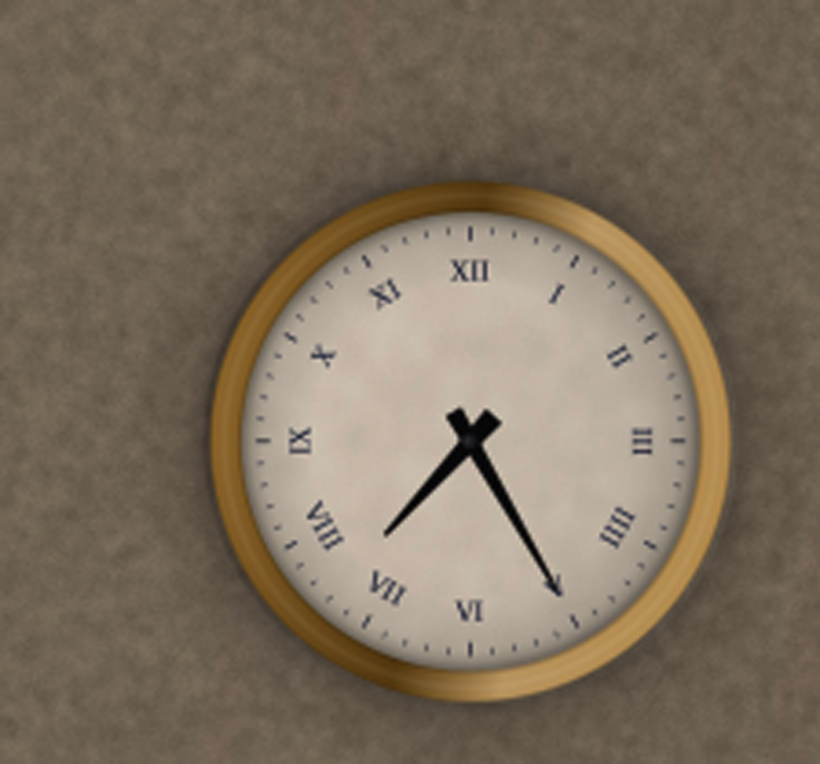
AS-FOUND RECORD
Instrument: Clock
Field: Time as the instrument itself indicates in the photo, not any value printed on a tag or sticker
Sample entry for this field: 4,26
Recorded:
7,25
